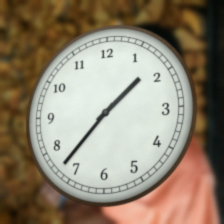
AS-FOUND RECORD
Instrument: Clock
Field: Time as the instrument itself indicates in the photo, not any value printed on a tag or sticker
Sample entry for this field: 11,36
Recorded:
1,37
